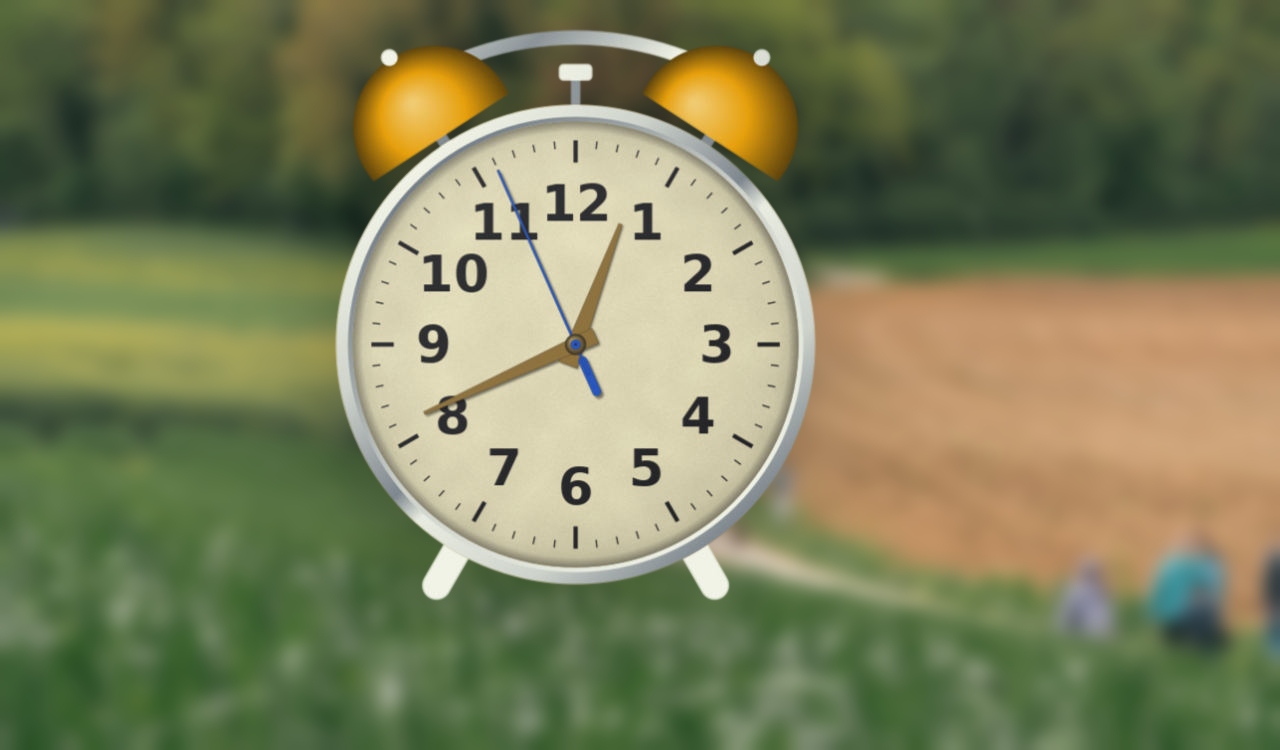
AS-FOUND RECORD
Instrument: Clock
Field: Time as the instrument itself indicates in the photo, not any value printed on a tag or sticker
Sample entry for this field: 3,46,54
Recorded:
12,40,56
